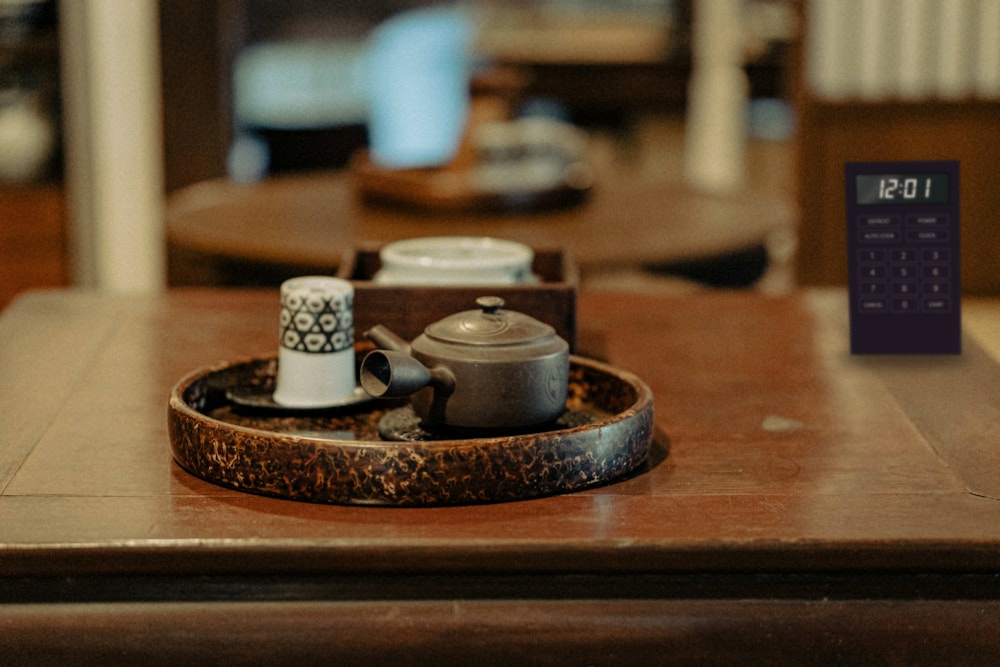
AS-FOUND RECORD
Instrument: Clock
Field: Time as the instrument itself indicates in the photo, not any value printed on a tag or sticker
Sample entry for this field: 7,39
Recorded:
12,01
